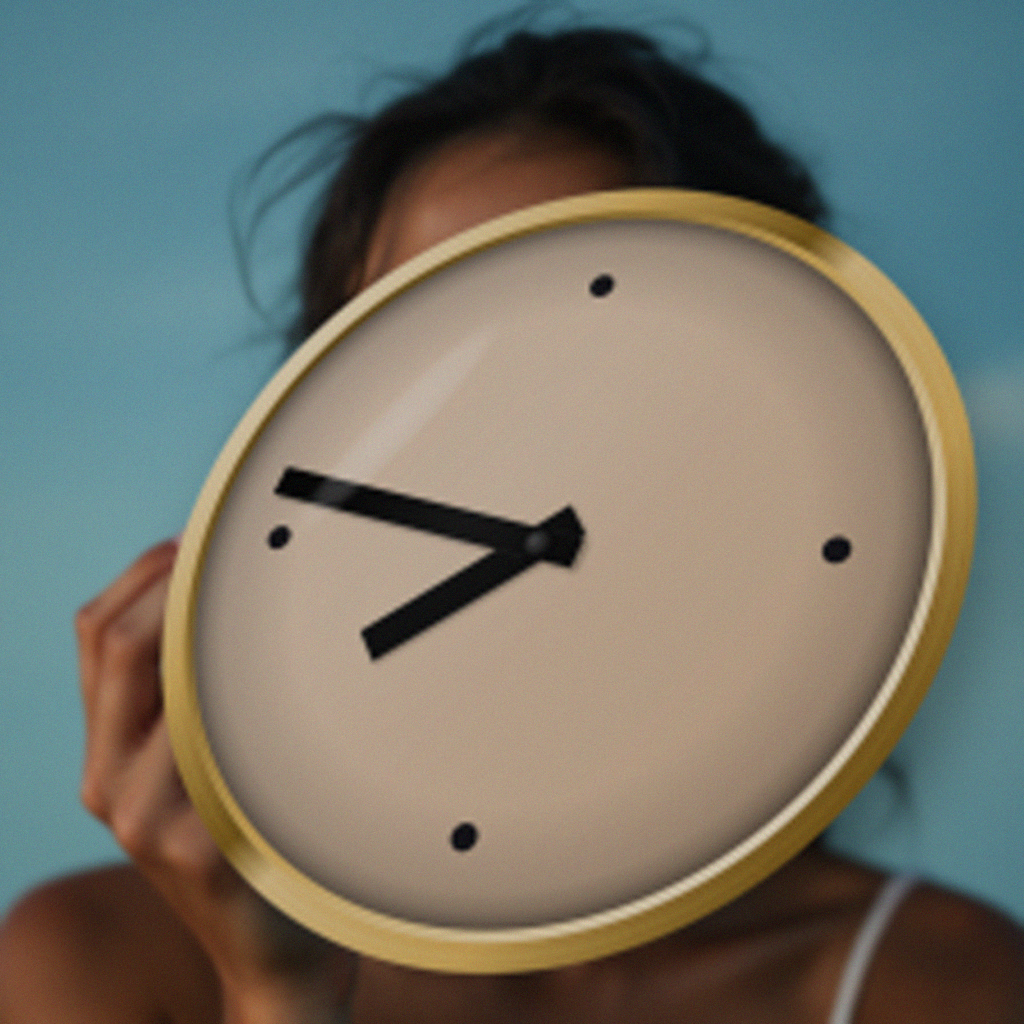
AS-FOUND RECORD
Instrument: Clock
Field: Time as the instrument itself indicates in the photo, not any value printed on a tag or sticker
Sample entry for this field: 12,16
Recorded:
7,47
